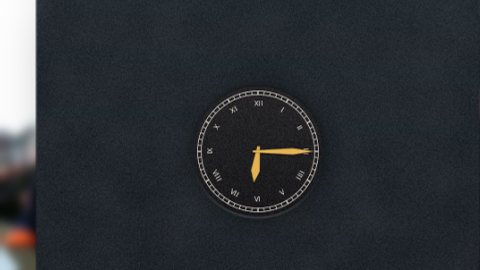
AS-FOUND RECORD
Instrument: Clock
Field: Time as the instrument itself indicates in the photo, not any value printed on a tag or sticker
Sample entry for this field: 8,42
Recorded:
6,15
